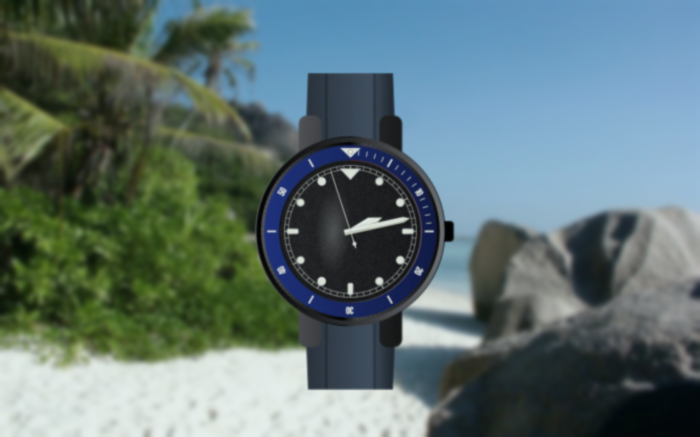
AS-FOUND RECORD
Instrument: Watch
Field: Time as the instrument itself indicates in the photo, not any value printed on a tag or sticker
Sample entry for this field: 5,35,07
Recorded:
2,12,57
